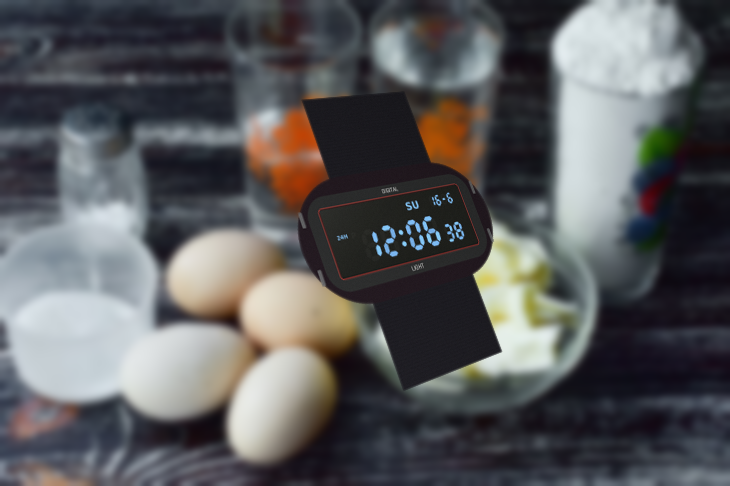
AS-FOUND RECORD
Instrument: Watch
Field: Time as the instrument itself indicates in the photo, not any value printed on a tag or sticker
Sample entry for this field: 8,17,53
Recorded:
12,06,38
